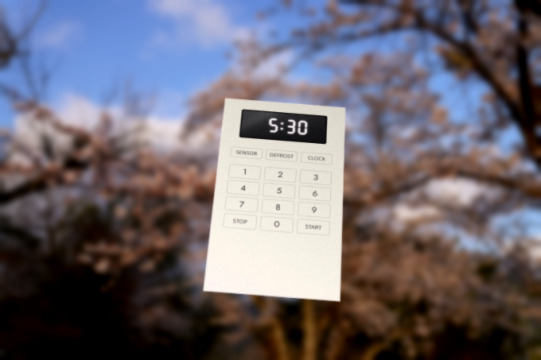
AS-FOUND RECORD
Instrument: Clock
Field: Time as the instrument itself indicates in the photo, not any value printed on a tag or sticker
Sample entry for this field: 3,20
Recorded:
5,30
